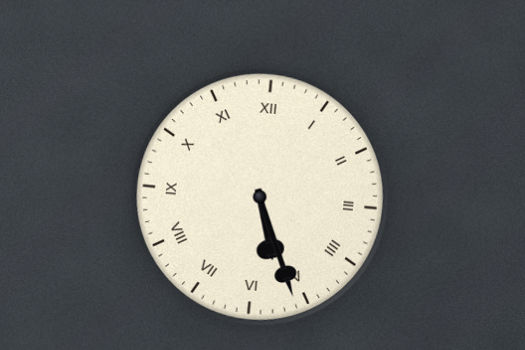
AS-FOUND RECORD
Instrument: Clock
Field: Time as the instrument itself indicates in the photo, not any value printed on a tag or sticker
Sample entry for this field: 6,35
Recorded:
5,26
